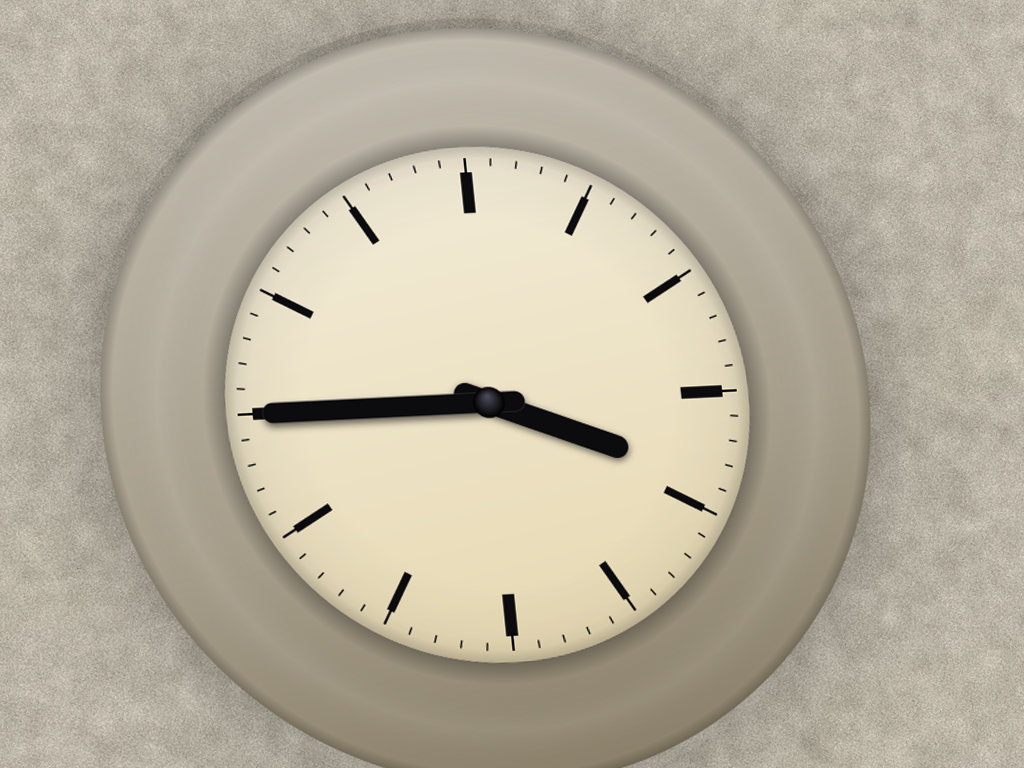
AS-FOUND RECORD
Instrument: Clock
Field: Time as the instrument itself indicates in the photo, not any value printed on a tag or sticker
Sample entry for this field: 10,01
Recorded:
3,45
